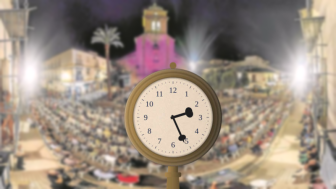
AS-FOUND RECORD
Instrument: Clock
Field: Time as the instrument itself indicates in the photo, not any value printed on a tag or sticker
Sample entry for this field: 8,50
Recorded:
2,26
